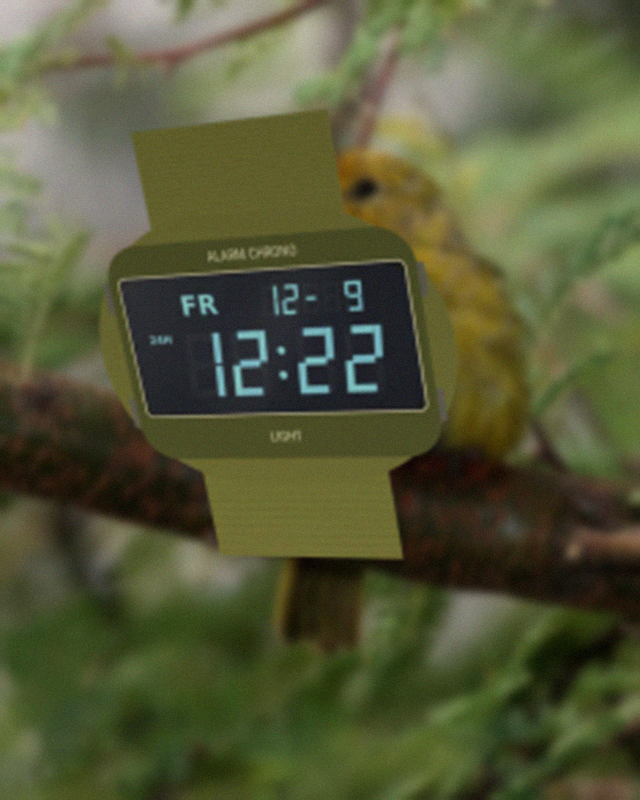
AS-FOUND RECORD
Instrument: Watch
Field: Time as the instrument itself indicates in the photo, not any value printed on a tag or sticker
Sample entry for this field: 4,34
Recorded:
12,22
